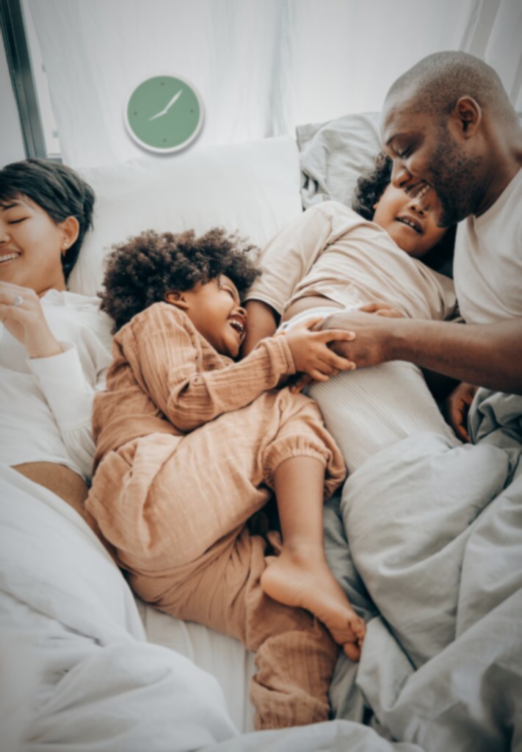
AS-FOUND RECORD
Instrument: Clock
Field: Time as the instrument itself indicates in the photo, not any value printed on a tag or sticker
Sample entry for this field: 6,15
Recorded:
8,07
